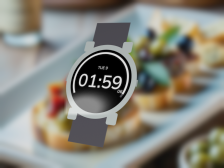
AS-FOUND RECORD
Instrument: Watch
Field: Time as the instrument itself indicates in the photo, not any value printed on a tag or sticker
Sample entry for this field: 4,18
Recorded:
1,59
